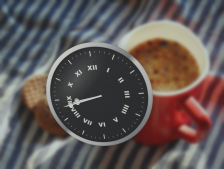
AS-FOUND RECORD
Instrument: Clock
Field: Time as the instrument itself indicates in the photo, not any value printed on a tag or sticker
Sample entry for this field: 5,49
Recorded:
8,43
